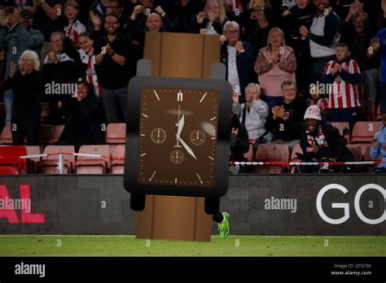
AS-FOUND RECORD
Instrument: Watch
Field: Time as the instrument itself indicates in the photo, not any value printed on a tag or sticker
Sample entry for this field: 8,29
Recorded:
12,23
